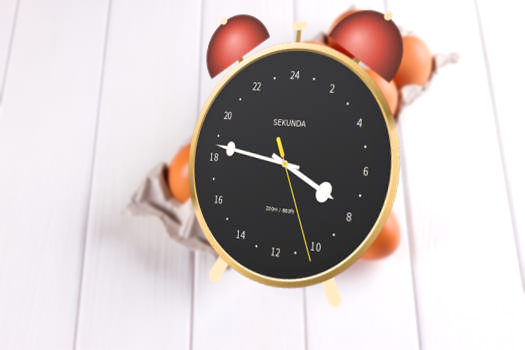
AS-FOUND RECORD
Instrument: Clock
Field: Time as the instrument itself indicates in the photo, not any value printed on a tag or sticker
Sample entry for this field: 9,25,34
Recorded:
7,46,26
